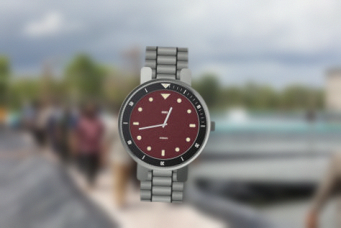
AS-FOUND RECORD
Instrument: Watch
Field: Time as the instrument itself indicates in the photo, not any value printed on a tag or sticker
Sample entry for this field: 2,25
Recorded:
12,43
